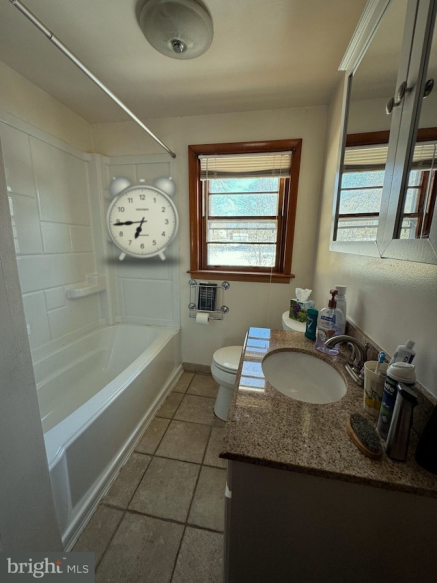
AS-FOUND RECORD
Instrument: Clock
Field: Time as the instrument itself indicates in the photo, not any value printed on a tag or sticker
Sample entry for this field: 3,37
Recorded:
6,44
